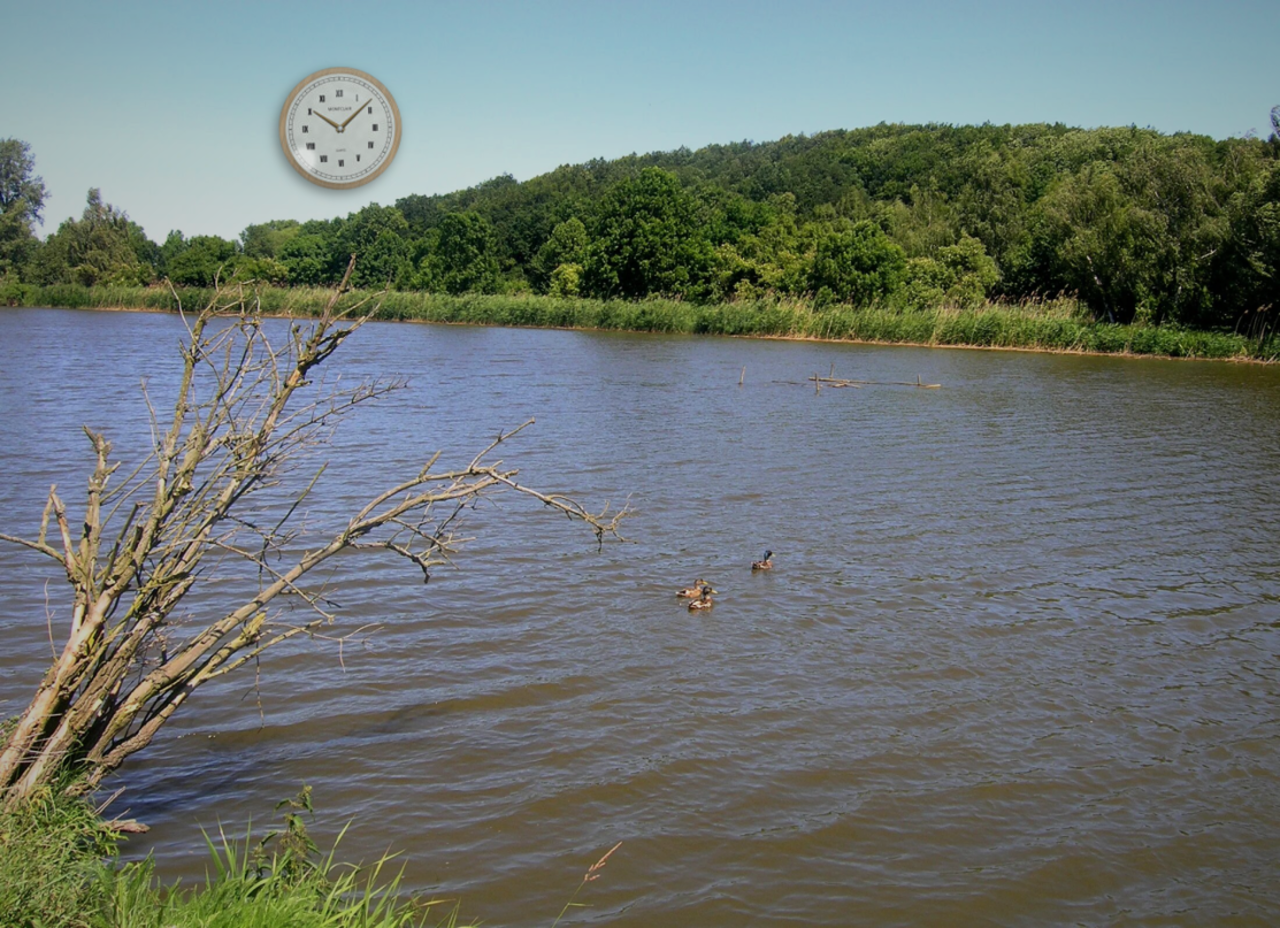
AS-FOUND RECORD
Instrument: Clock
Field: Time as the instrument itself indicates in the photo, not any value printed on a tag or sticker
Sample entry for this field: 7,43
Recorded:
10,08
